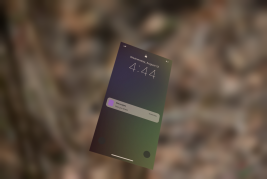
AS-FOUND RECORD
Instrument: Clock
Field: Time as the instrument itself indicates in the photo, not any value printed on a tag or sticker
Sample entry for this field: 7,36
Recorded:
4,44
